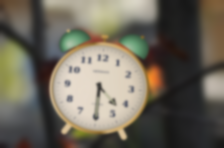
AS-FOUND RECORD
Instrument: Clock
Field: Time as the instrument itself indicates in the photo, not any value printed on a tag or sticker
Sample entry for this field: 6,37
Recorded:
4,30
